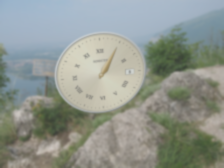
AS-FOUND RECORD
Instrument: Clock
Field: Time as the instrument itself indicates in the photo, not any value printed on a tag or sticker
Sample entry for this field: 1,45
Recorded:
1,05
